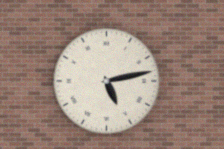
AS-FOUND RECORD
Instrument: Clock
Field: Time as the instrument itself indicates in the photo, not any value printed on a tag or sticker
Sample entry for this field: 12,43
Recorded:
5,13
